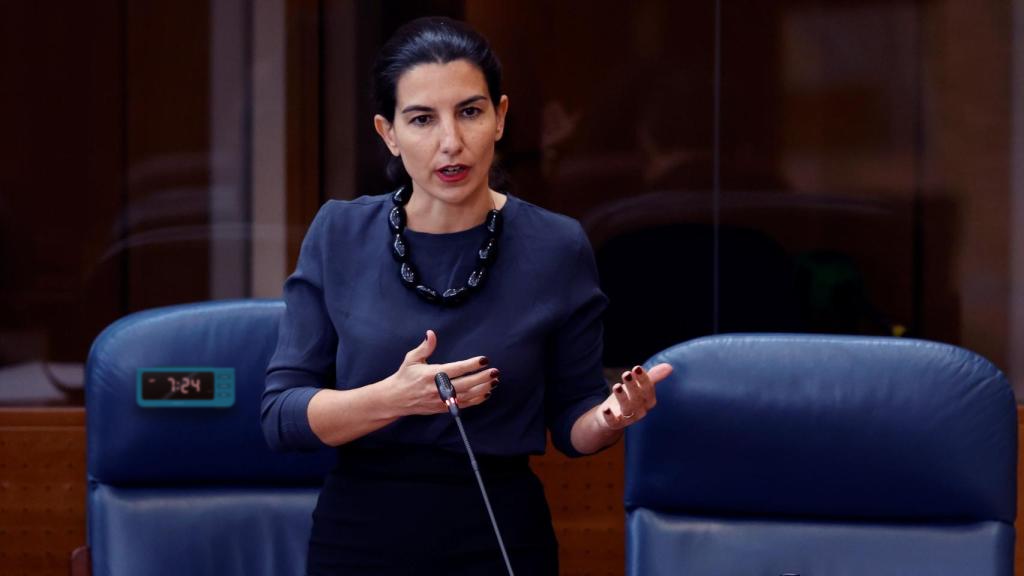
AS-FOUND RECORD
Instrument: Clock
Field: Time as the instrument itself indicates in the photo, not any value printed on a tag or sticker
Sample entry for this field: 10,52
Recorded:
7,24
